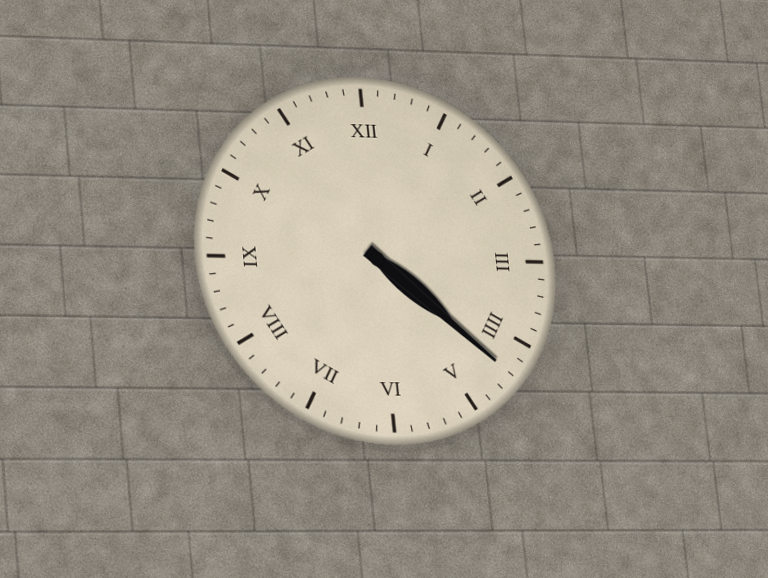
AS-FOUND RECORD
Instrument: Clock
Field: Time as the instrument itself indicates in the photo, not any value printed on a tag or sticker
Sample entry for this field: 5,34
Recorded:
4,22
